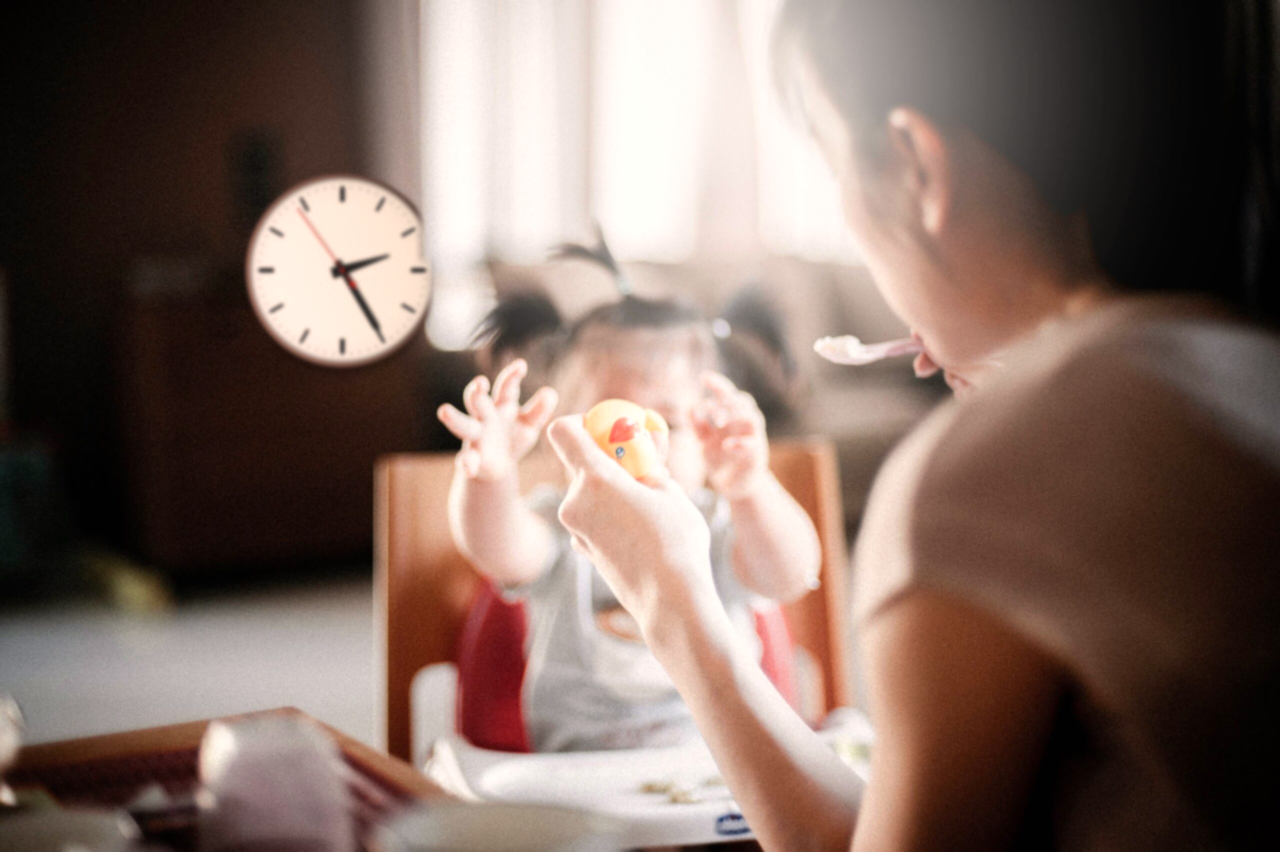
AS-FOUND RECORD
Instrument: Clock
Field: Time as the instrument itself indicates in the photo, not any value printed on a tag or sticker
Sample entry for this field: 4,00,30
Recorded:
2,24,54
